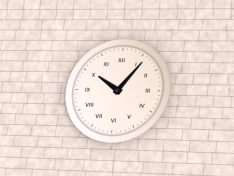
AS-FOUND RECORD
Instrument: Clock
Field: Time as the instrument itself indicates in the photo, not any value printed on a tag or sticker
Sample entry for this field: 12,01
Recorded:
10,06
